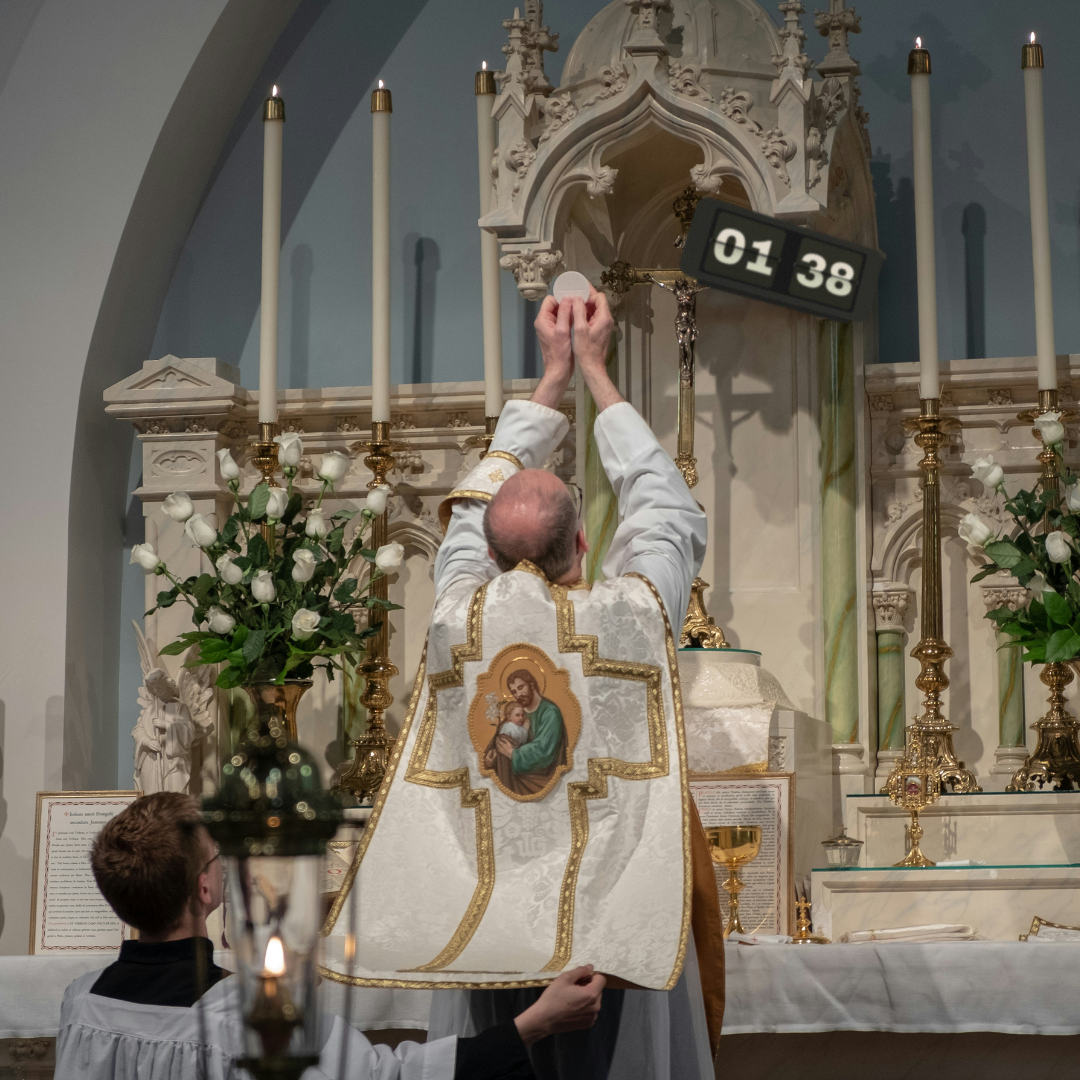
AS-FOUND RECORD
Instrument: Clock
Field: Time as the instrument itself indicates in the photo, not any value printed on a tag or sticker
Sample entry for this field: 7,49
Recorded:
1,38
